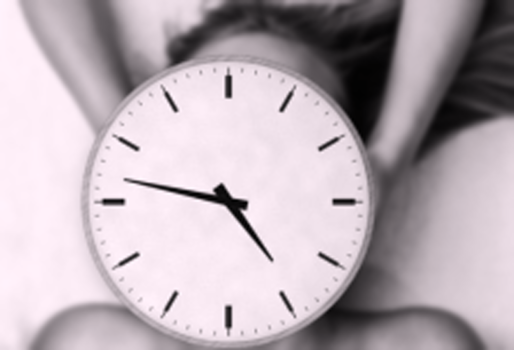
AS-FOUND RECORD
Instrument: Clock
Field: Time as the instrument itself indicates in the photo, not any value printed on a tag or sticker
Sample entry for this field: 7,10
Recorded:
4,47
